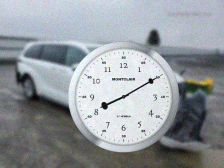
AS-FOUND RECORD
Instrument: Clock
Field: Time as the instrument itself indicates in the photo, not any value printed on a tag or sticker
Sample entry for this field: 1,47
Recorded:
8,10
